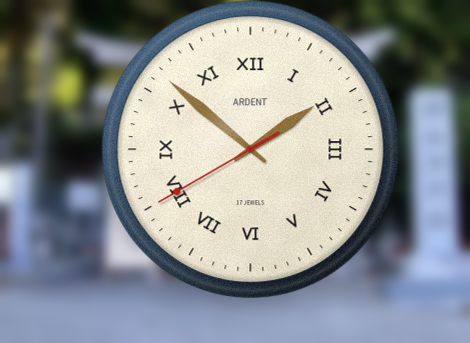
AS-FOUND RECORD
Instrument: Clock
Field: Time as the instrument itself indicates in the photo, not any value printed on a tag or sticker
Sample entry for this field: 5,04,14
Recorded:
1,51,40
